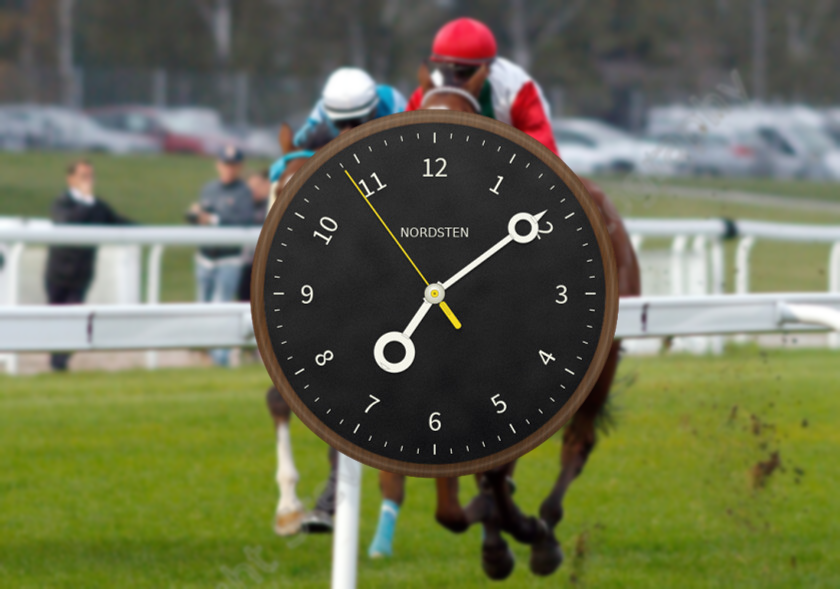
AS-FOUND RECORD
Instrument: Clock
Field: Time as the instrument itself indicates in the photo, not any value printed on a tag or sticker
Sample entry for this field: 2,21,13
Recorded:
7,08,54
